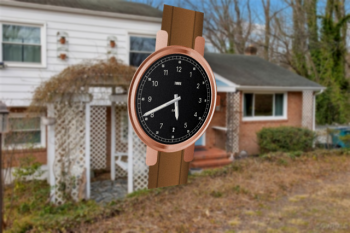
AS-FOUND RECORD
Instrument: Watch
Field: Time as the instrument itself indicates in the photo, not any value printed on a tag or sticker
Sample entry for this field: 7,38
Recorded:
5,41
